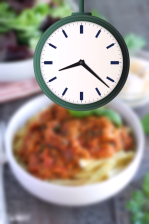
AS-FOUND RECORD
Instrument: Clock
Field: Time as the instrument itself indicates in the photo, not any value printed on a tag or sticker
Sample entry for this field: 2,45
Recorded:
8,22
